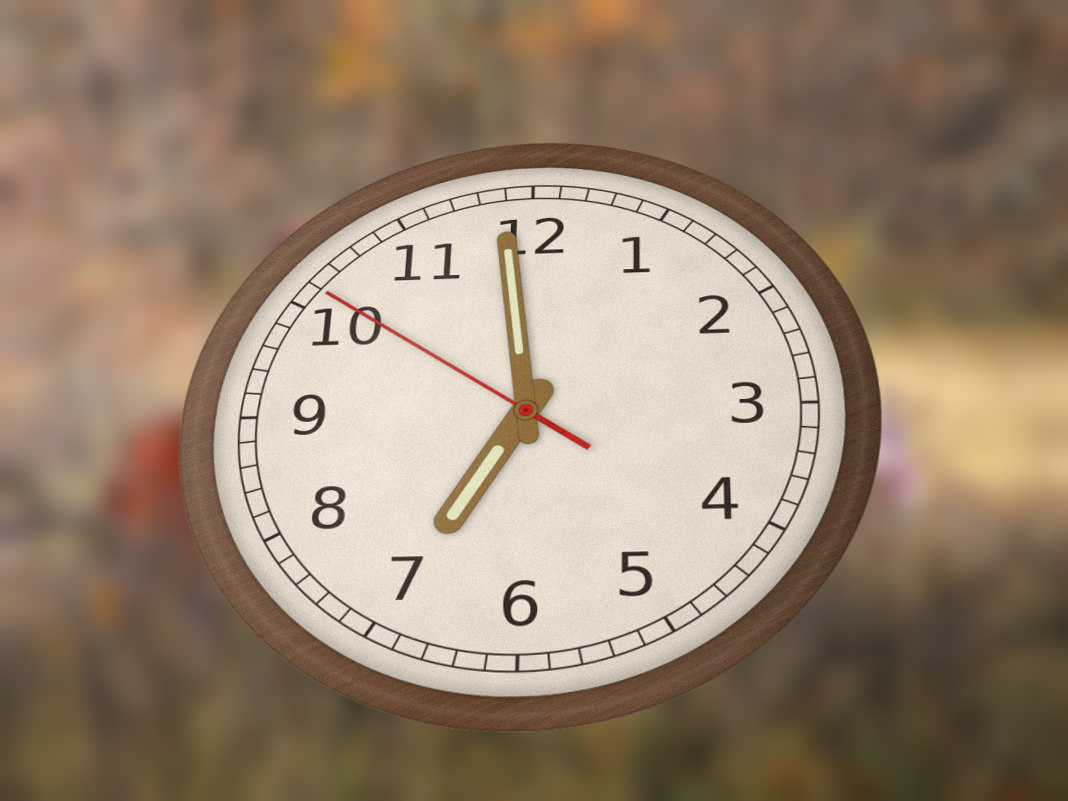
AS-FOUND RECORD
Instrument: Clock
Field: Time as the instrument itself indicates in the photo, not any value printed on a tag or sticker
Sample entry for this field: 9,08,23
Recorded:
6,58,51
